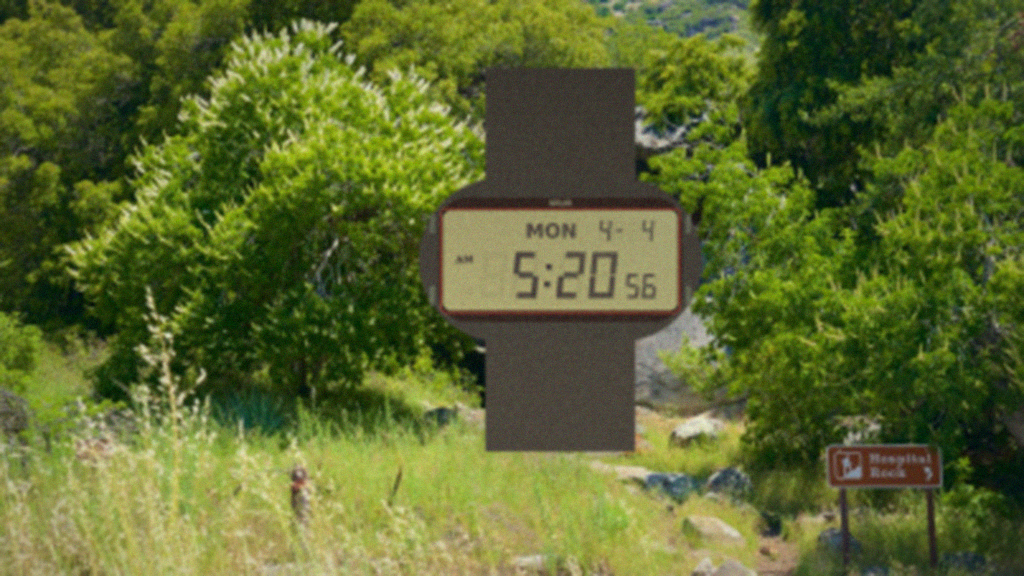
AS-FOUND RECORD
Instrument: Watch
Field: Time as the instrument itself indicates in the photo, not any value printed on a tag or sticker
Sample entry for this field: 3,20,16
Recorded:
5,20,56
